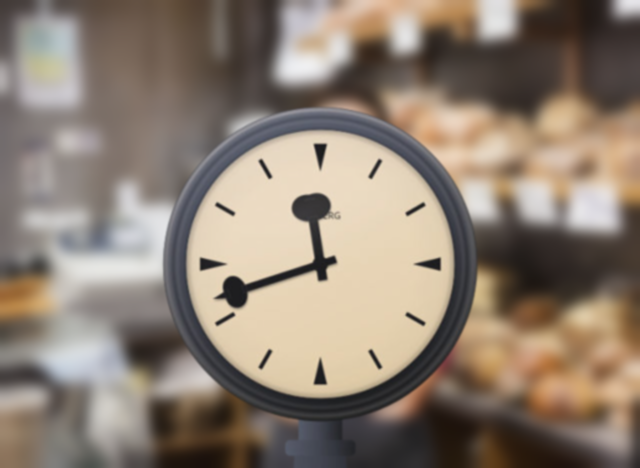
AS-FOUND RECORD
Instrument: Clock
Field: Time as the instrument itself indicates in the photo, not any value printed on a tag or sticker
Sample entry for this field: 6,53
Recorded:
11,42
